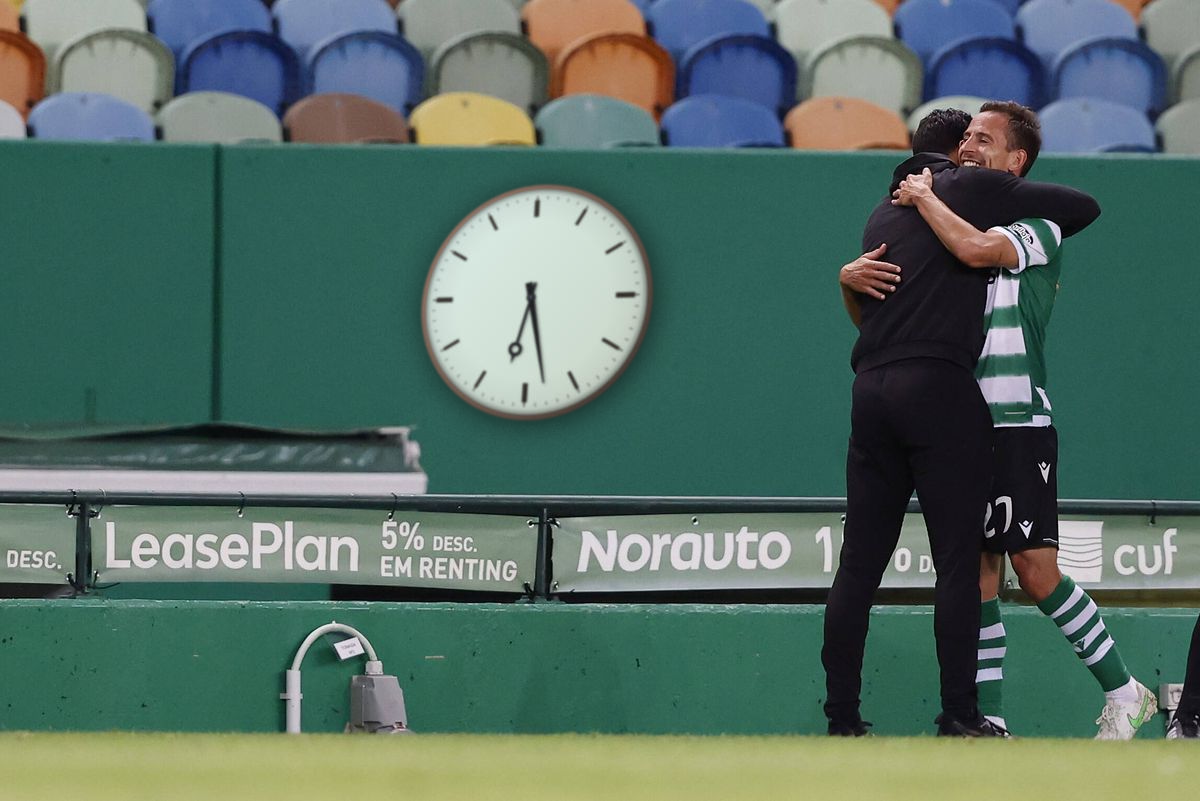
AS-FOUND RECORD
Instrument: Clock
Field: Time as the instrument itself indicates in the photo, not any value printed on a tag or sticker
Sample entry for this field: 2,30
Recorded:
6,28
